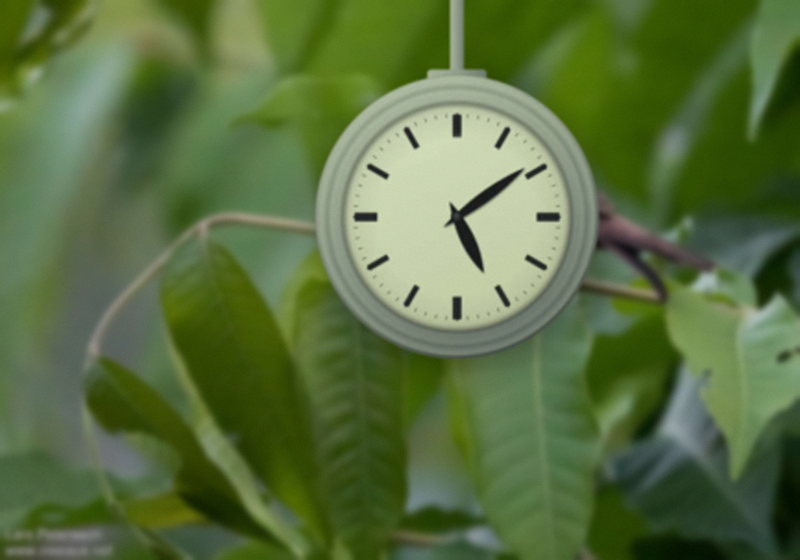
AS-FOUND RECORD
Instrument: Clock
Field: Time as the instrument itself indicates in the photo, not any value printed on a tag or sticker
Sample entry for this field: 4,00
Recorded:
5,09
